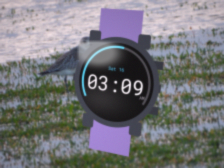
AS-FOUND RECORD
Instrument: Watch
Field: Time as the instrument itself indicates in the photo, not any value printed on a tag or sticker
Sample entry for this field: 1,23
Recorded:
3,09
